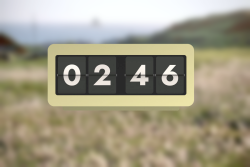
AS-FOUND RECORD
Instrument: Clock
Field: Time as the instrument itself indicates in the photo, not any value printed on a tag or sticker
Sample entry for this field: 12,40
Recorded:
2,46
